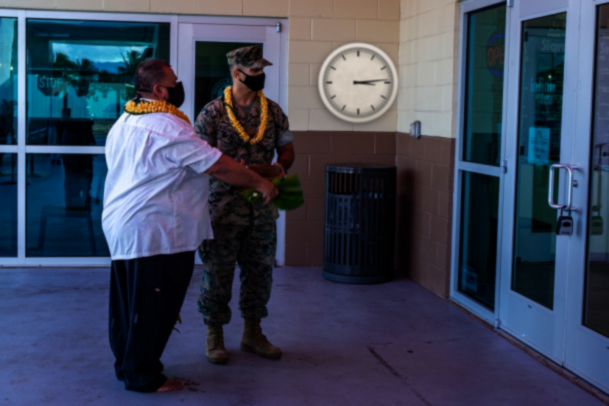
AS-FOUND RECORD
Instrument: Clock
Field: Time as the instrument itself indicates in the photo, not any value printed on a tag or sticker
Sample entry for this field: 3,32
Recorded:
3,14
